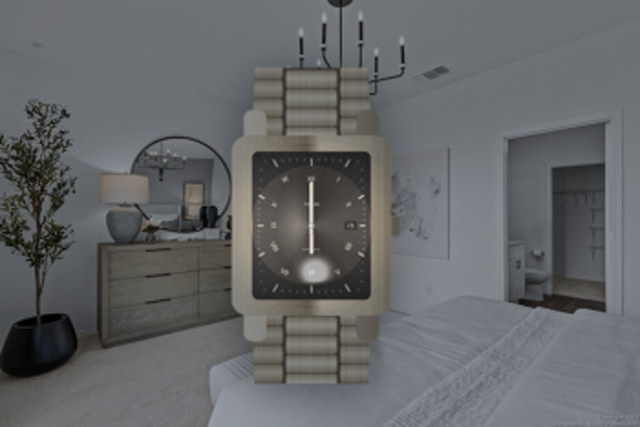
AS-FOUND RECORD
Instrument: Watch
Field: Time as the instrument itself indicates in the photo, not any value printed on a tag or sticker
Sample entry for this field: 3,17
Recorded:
6,00
